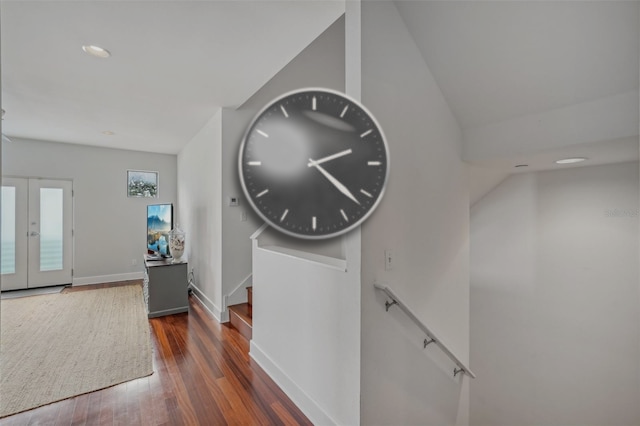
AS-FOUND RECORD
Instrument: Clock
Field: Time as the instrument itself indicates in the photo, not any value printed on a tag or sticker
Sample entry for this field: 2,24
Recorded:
2,22
